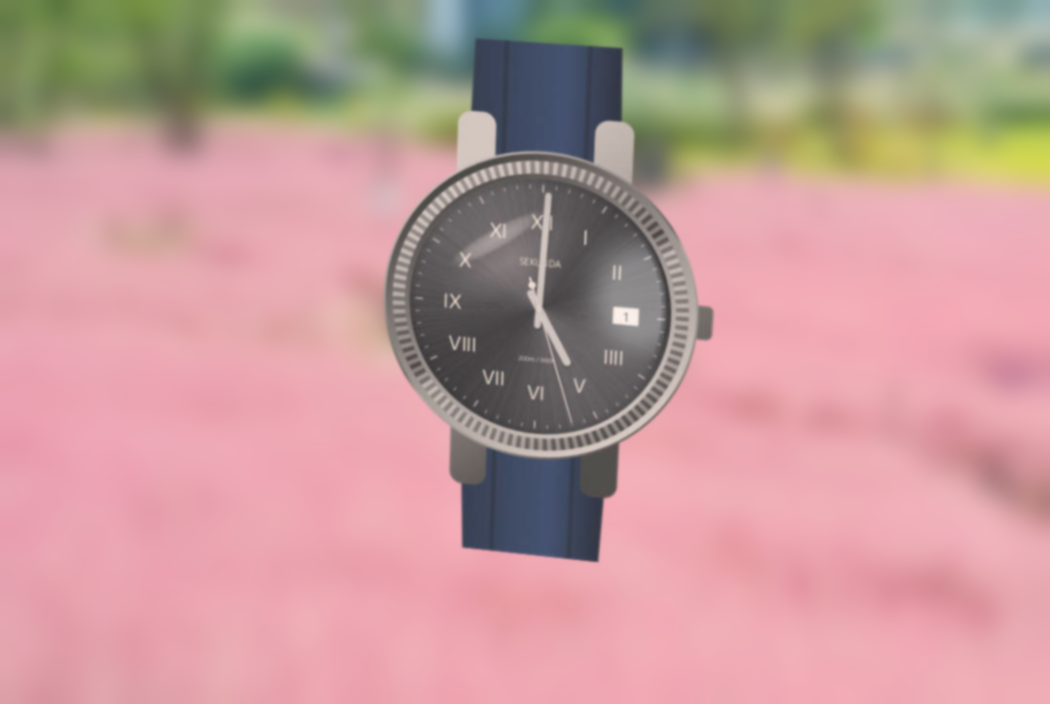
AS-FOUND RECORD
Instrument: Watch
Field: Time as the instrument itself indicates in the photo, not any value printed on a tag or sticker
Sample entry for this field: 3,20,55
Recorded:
5,00,27
